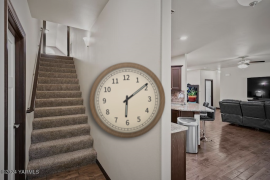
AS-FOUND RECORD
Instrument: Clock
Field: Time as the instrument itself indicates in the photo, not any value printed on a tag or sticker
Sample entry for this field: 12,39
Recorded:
6,09
